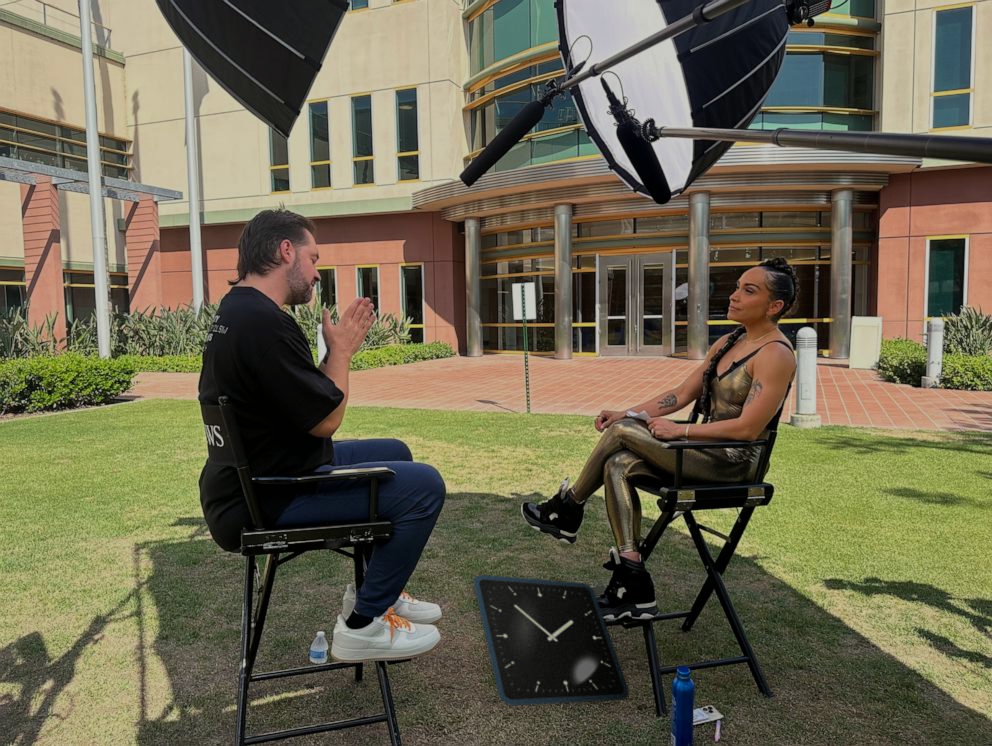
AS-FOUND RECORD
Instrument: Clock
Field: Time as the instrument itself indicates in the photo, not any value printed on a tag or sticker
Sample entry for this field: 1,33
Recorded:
1,53
